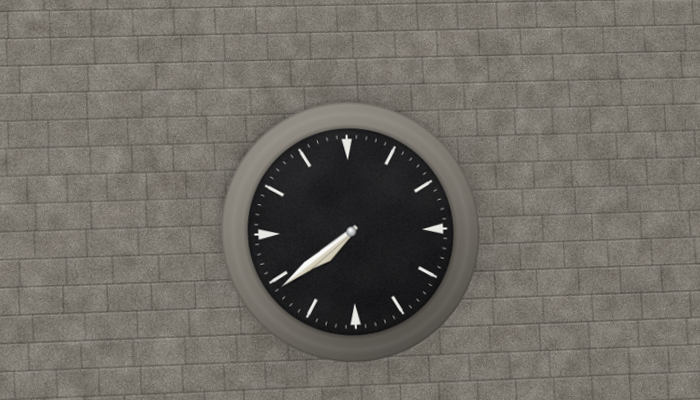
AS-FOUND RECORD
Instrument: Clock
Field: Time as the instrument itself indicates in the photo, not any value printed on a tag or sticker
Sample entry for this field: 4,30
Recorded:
7,39
